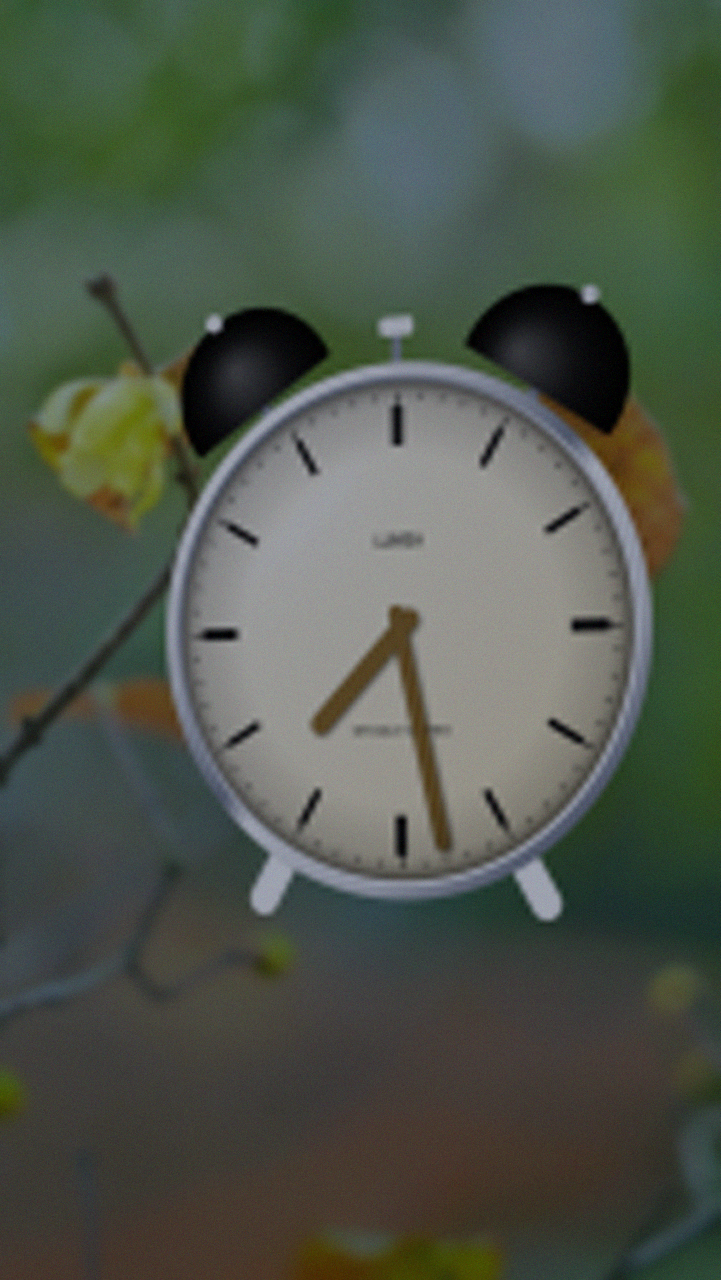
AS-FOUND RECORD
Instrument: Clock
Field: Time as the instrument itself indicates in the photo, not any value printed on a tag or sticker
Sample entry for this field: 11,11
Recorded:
7,28
